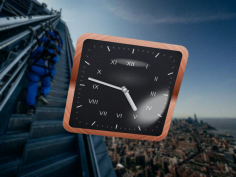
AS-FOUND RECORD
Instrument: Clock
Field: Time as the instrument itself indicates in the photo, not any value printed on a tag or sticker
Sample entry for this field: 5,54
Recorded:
4,47
